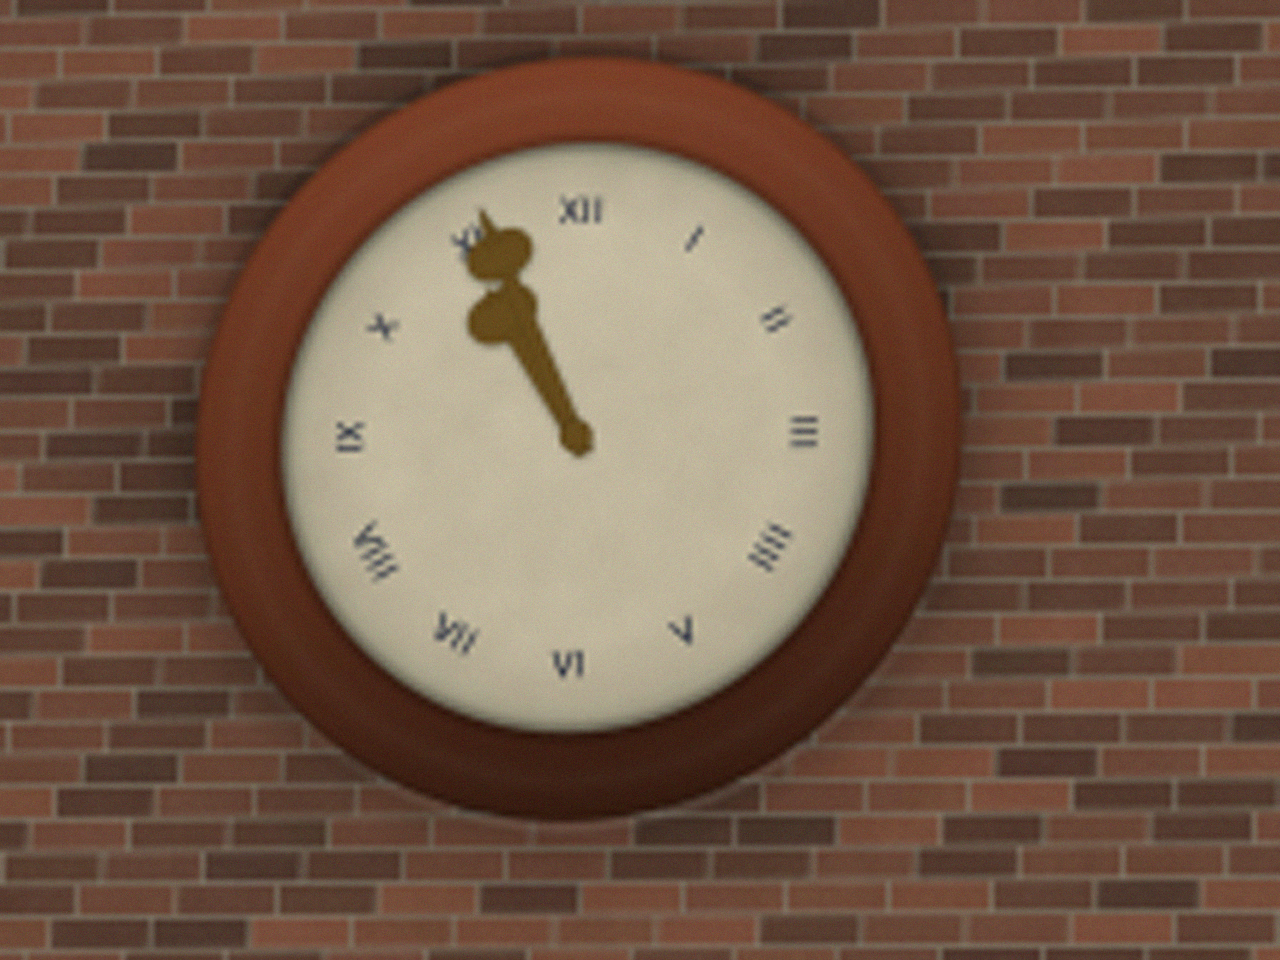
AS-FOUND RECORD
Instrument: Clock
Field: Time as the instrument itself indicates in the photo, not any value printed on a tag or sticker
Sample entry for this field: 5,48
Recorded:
10,56
